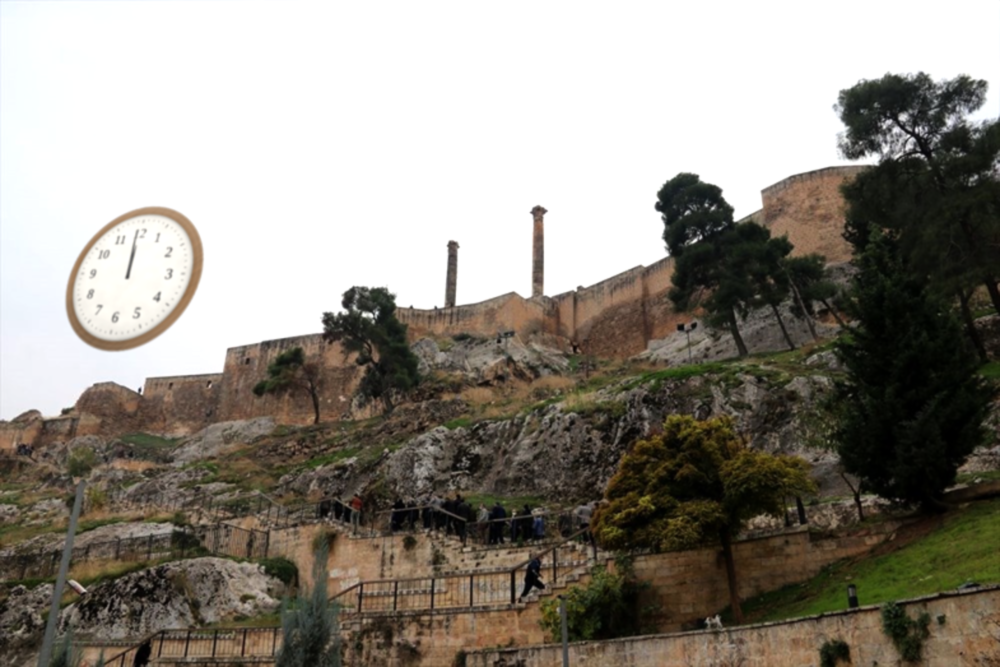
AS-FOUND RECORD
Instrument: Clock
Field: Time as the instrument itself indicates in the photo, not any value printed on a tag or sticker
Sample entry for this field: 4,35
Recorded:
11,59
